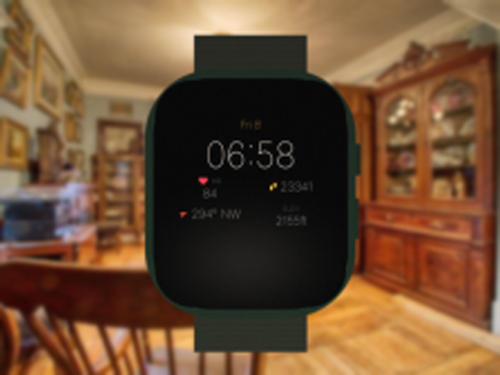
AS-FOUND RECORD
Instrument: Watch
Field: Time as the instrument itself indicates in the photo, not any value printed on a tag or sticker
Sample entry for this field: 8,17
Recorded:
6,58
